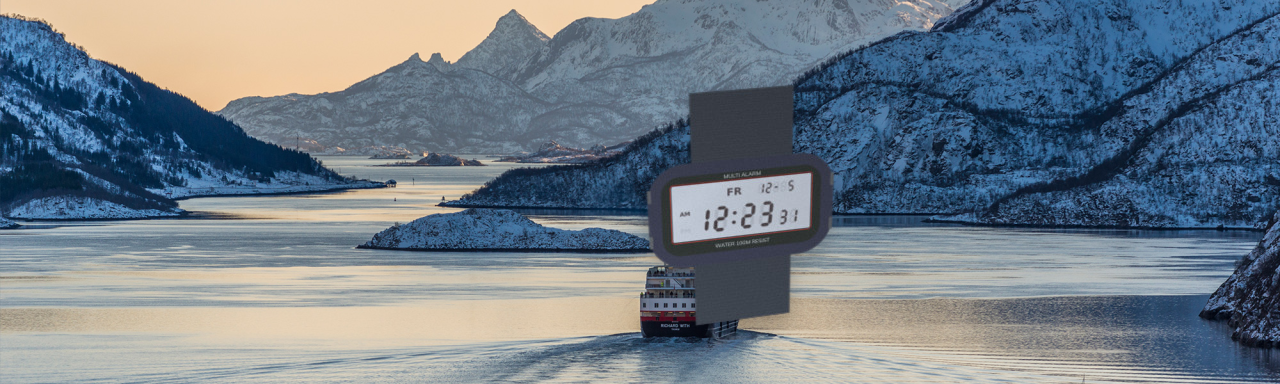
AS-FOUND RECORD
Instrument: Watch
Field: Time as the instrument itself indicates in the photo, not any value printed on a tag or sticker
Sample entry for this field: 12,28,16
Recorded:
12,23,31
